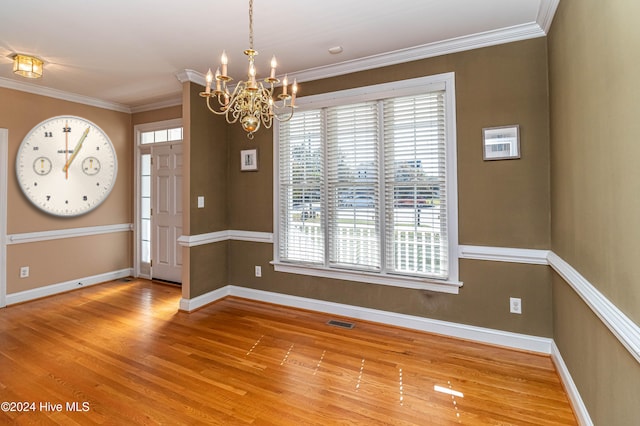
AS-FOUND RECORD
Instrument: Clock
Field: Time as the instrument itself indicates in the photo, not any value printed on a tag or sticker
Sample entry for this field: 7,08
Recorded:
1,05
